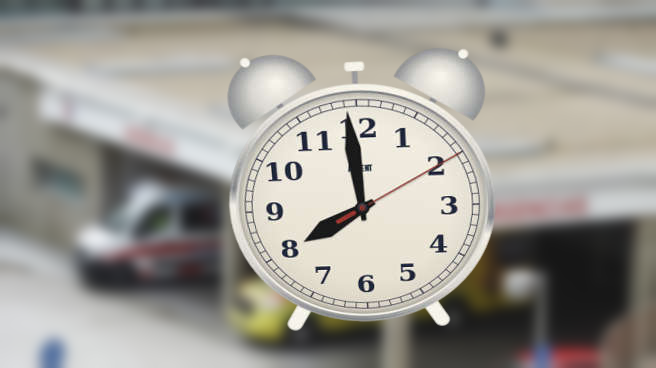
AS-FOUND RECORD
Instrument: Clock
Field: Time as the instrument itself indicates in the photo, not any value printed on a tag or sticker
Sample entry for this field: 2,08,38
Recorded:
7,59,10
